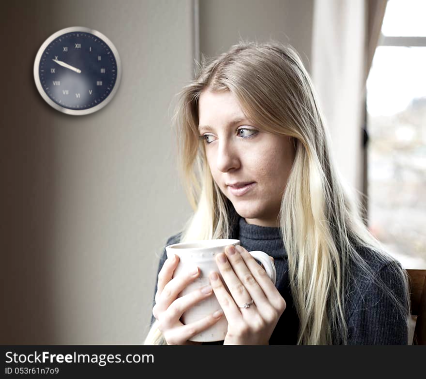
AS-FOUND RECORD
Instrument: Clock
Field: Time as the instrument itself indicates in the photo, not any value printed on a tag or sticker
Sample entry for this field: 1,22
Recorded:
9,49
